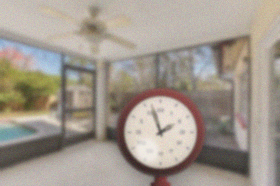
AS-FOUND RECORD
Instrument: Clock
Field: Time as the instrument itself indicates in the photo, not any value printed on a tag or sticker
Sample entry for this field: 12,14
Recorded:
1,57
